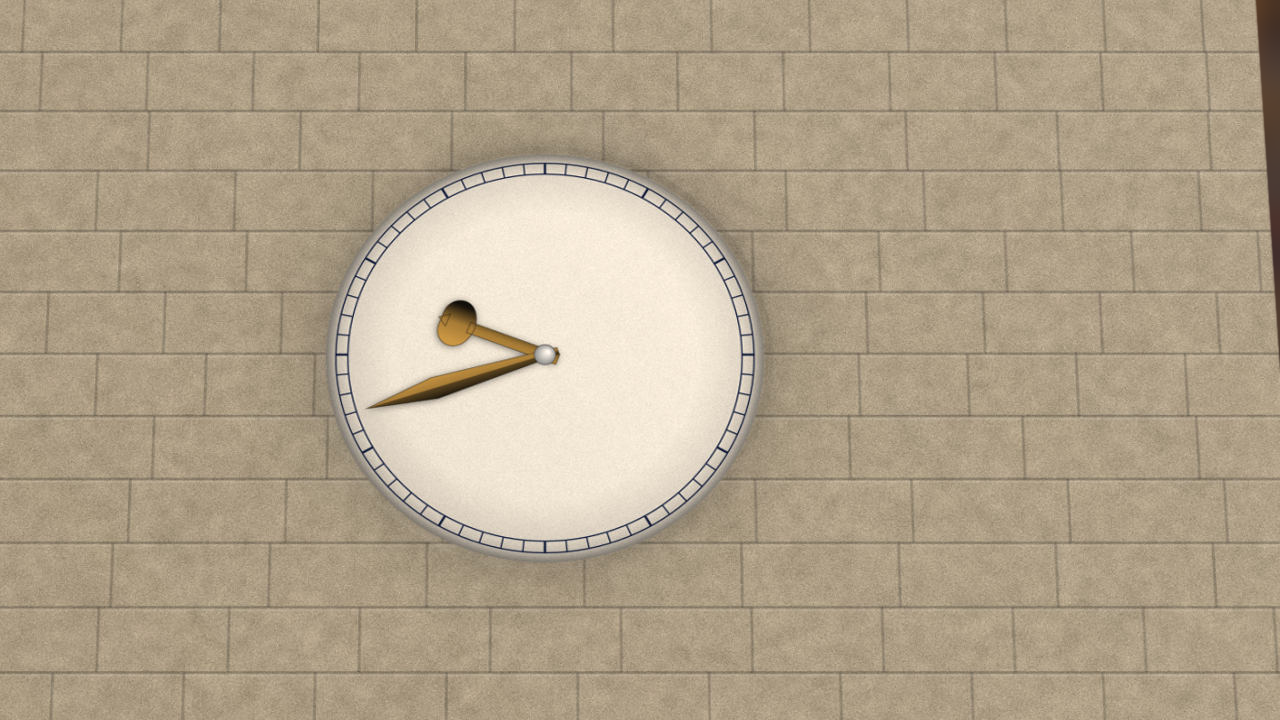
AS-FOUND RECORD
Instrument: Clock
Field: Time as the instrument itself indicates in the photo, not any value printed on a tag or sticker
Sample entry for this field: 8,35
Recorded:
9,42
